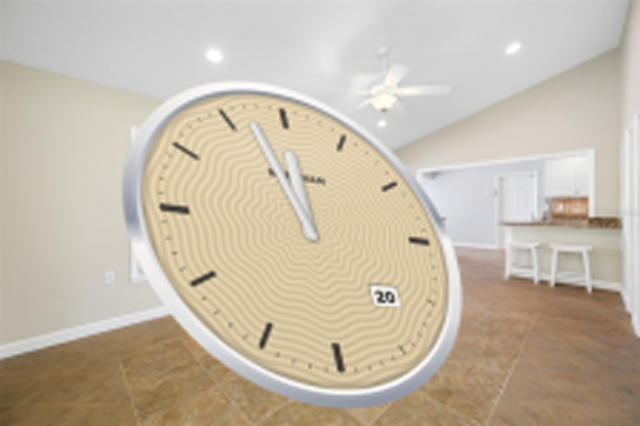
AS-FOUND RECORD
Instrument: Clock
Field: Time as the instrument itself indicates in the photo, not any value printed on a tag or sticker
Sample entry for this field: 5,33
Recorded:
11,57
